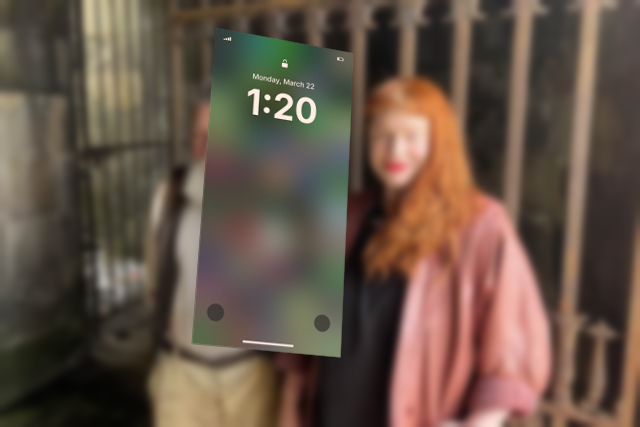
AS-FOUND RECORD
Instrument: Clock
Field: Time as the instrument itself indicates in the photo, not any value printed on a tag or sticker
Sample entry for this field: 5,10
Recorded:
1,20
